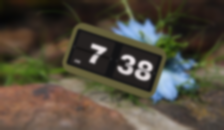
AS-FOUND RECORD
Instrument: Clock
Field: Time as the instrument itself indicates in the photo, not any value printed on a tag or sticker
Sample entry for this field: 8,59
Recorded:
7,38
